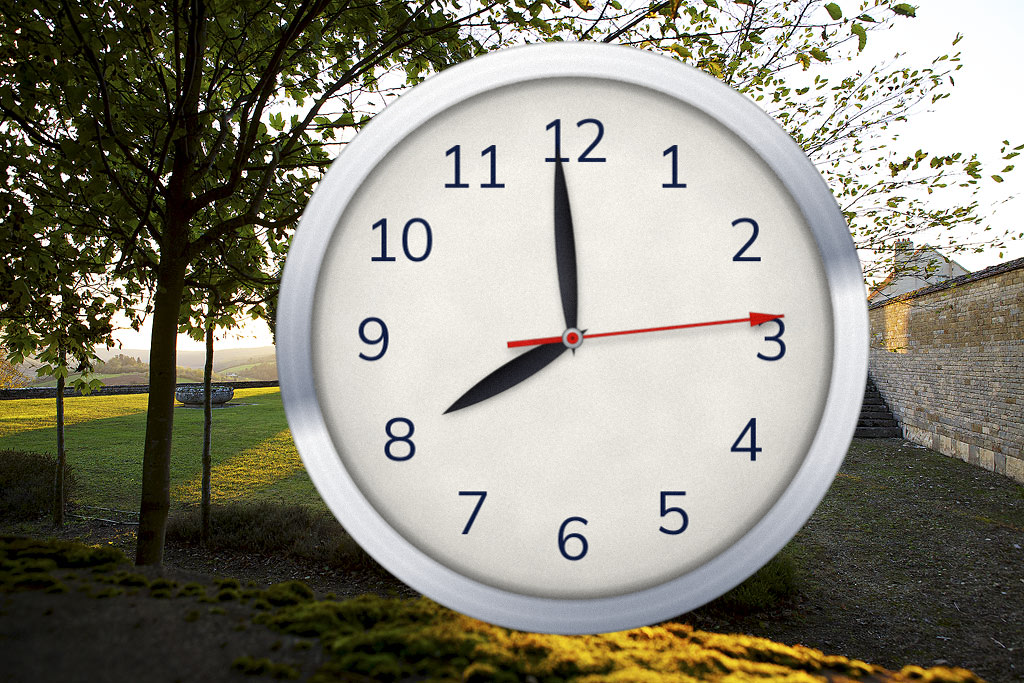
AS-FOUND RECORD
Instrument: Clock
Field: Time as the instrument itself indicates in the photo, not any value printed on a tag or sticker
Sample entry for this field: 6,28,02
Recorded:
7,59,14
